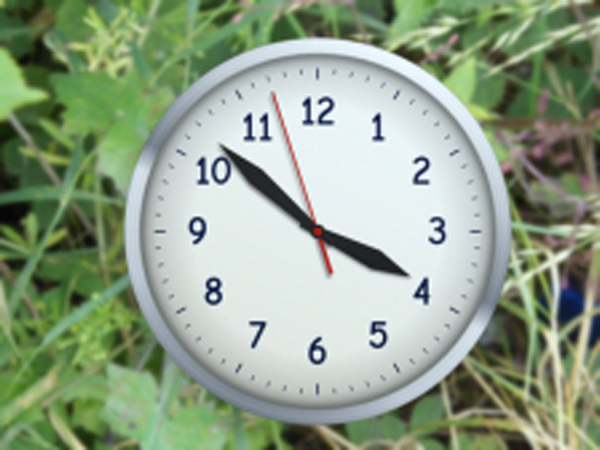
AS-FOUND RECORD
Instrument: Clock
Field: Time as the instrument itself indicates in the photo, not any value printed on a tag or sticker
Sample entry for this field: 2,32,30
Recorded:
3,51,57
